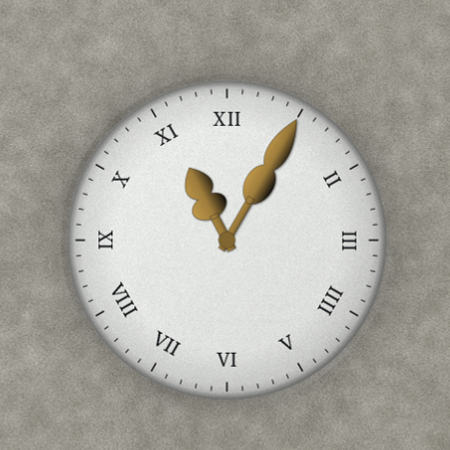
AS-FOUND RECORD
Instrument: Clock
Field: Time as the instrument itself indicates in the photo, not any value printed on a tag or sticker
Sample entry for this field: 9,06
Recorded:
11,05
